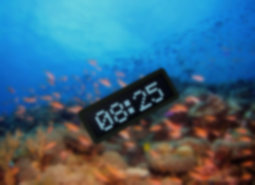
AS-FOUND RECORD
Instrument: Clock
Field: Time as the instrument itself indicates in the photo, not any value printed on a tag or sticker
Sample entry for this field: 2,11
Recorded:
8,25
